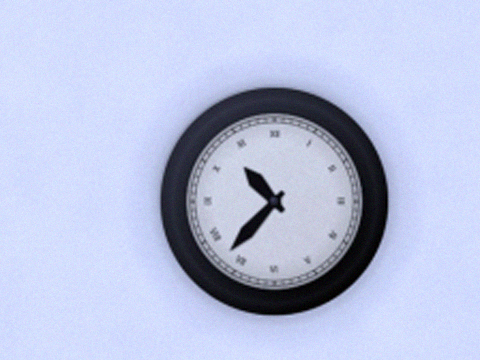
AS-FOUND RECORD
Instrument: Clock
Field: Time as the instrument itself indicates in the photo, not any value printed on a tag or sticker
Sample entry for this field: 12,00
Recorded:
10,37
